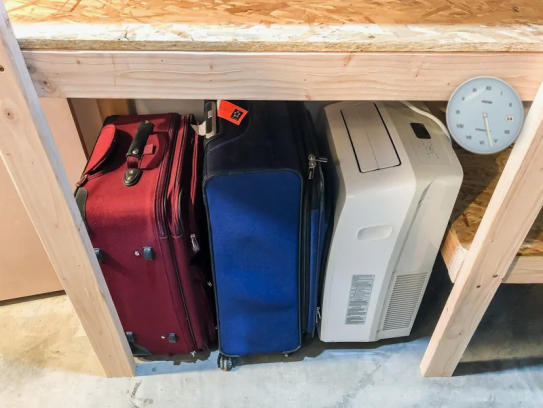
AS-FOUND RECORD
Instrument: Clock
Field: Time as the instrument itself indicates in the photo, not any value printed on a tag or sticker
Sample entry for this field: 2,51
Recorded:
5,27
